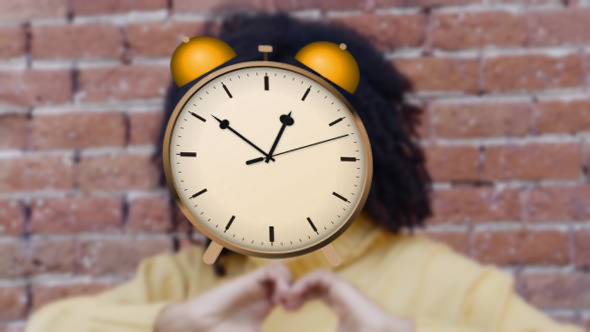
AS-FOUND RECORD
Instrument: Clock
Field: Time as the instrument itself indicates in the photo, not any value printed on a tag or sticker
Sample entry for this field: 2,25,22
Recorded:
12,51,12
